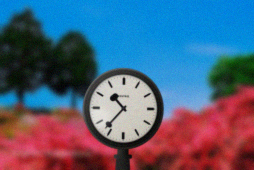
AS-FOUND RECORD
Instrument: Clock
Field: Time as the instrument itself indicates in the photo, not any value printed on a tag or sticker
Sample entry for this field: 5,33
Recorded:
10,37
